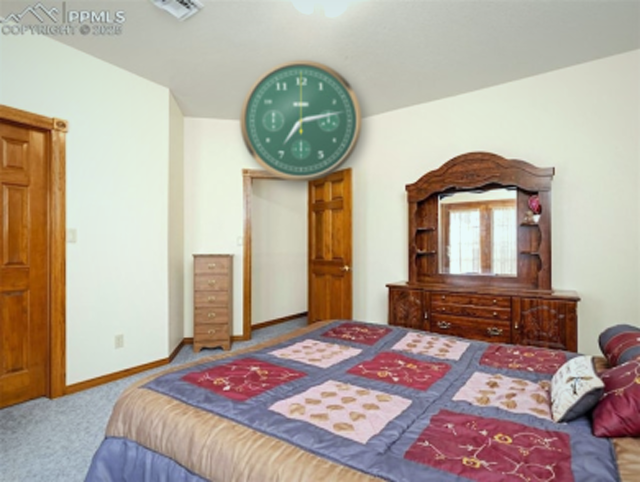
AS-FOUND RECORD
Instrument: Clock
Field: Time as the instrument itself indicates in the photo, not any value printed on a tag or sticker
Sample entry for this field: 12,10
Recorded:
7,13
